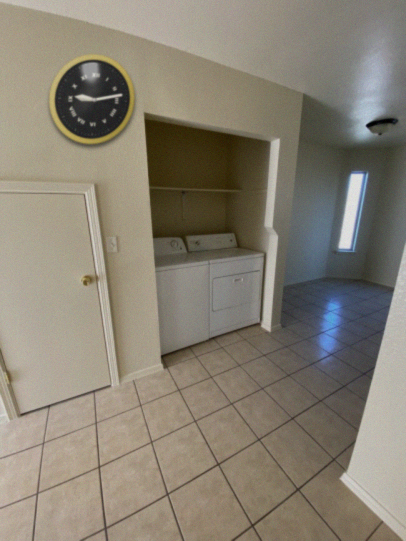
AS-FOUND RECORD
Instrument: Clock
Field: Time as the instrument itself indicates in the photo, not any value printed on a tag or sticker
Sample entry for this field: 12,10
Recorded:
9,13
